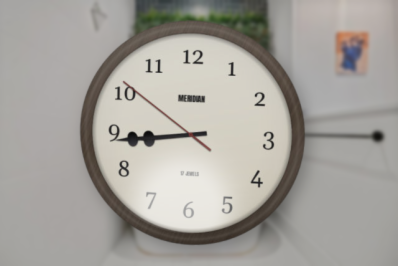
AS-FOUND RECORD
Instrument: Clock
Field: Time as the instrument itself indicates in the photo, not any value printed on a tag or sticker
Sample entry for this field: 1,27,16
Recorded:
8,43,51
